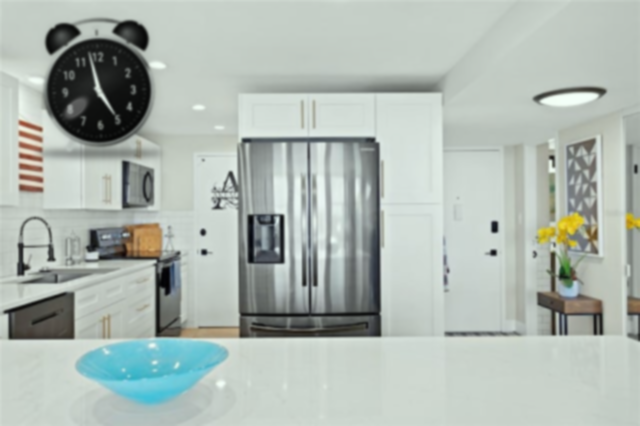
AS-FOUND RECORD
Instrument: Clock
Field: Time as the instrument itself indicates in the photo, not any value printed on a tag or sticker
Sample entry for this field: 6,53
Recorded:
4,58
